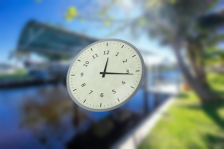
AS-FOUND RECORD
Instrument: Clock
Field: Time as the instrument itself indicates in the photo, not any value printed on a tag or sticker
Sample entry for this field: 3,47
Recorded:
12,16
